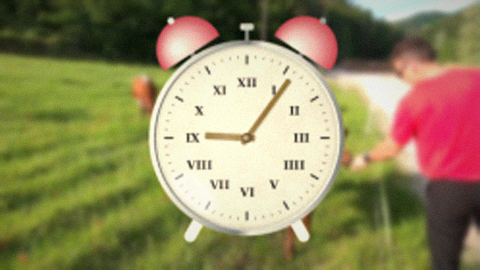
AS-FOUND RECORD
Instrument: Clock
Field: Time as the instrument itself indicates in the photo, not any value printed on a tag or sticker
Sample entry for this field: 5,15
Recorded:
9,06
